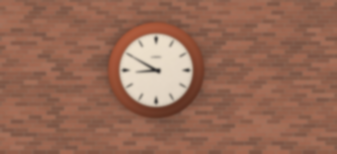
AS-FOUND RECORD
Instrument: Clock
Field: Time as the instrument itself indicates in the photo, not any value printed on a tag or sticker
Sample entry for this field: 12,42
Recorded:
8,50
